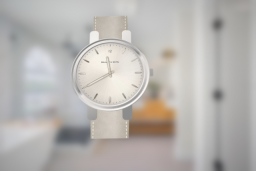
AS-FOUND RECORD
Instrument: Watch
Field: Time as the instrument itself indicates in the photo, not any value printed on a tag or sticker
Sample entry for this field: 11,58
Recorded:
11,40
